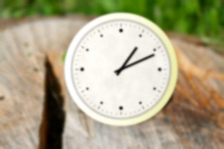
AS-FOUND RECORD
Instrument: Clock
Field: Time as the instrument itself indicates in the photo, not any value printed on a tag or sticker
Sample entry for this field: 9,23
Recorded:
1,11
